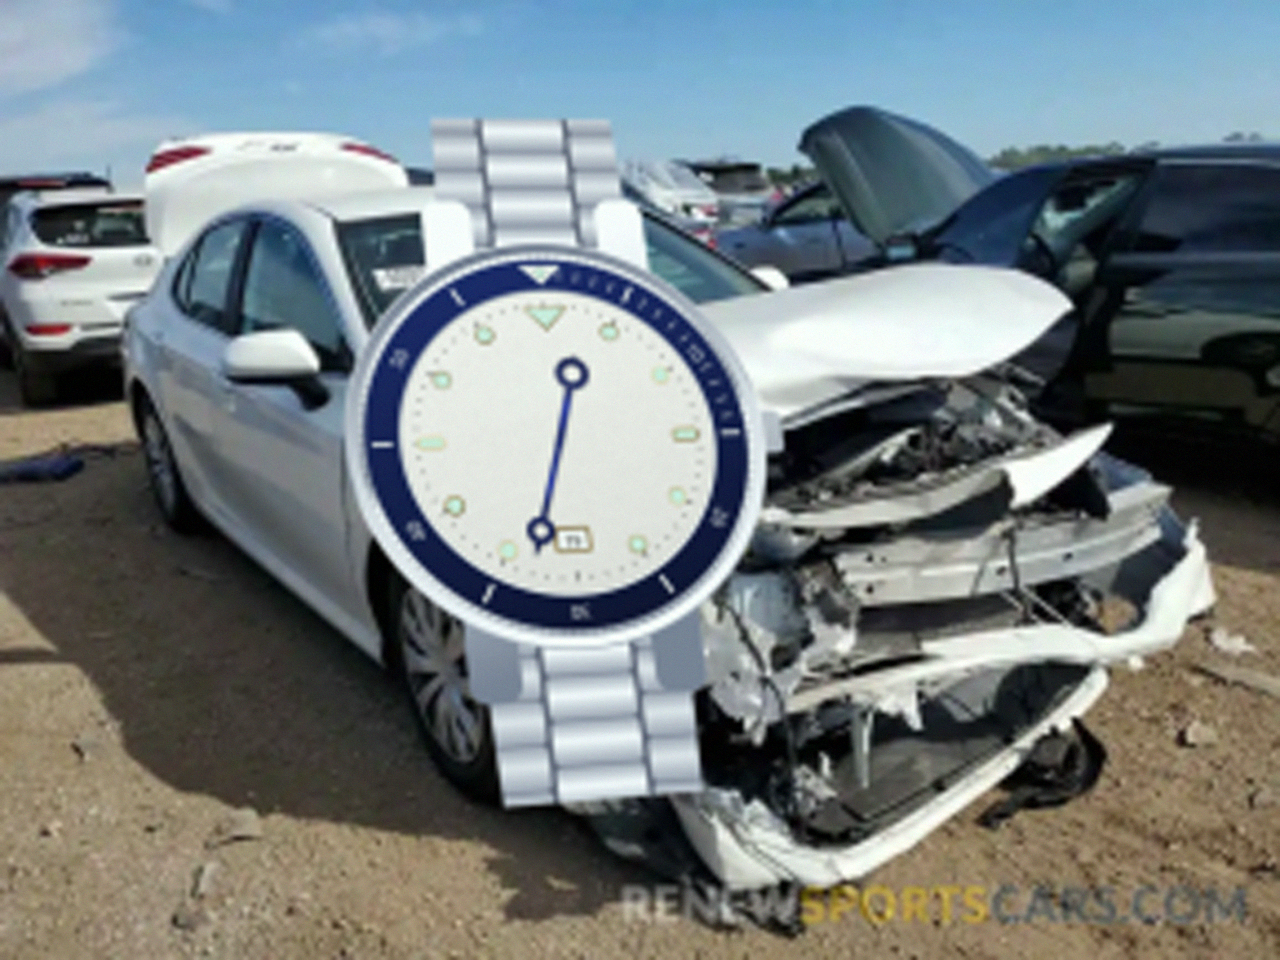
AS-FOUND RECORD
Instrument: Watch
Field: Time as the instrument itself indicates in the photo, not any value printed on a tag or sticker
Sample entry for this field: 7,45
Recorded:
12,33
